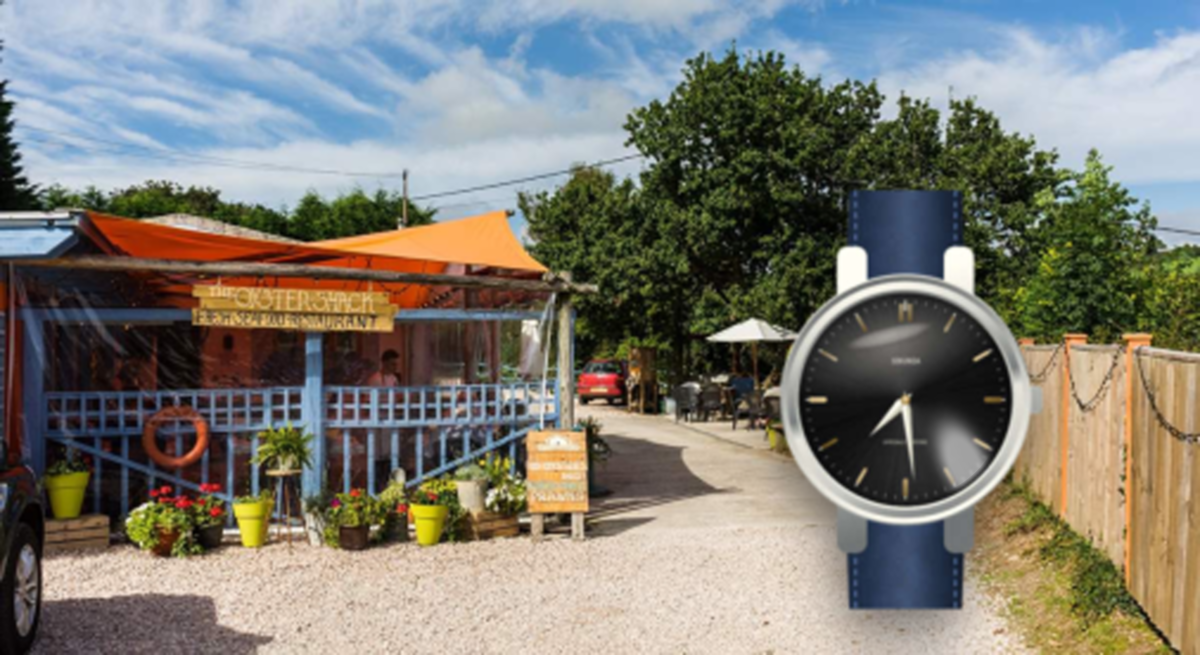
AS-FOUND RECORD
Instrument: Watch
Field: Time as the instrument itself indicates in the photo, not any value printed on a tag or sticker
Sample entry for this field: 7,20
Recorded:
7,29
